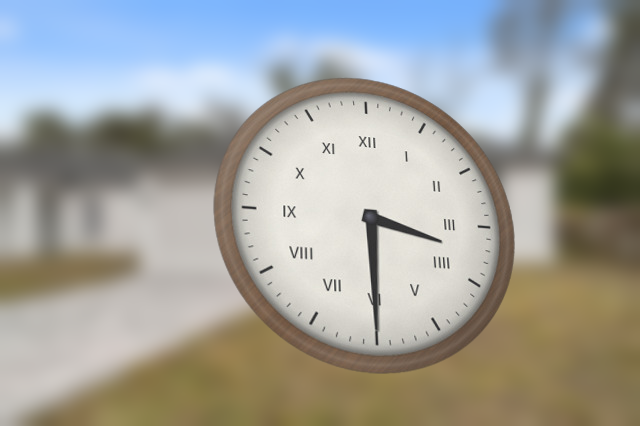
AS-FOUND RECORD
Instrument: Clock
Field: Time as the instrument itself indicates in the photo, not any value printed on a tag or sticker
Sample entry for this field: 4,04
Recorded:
3,30
